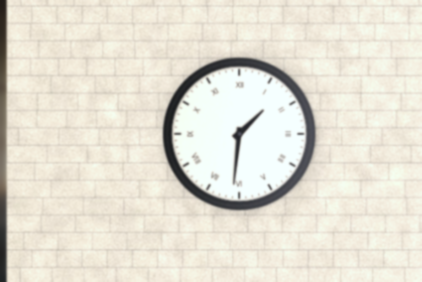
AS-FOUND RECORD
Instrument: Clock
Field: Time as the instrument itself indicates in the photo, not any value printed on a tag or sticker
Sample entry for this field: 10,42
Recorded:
1,31
